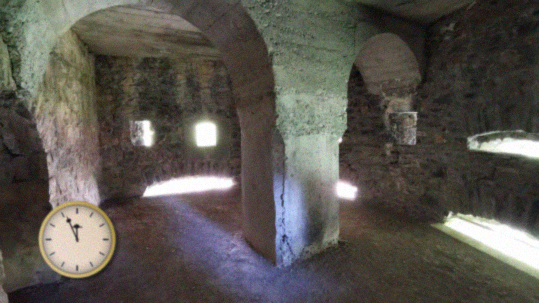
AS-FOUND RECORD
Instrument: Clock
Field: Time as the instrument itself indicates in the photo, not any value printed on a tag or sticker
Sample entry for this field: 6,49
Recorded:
11,56
